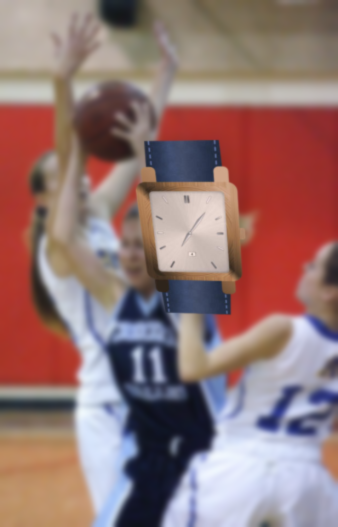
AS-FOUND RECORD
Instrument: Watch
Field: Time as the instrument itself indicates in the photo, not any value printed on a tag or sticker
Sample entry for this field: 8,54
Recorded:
7,06
